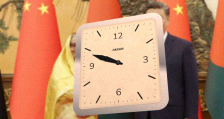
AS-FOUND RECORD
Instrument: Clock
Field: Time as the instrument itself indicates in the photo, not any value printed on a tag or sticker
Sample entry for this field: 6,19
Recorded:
9,49
